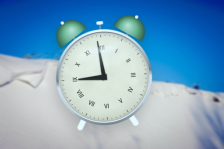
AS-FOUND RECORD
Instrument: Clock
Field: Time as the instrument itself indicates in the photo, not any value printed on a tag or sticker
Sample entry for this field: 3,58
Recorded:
8,59
